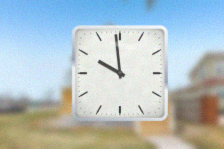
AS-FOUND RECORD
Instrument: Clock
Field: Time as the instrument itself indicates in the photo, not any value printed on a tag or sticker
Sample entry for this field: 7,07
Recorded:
9,59
